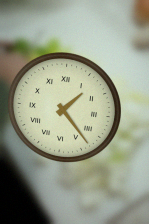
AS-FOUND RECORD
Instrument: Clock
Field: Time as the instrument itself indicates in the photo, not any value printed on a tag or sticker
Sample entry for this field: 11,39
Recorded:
1,23
